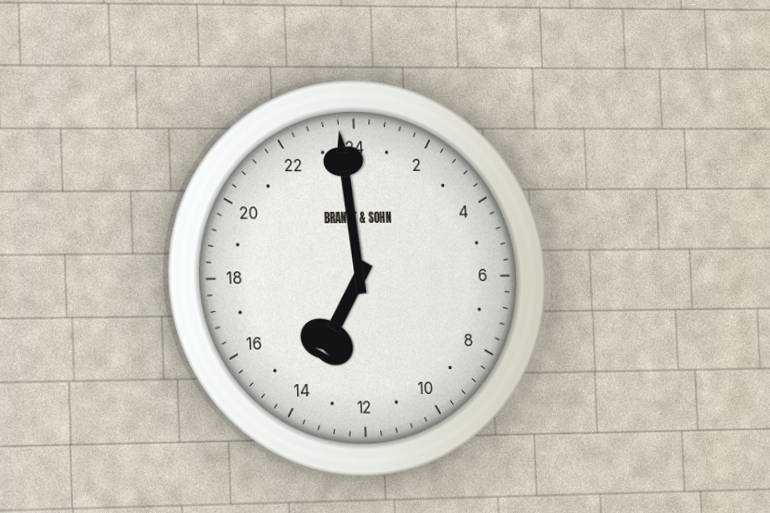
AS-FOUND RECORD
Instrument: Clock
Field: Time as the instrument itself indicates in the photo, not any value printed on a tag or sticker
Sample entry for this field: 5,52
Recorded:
13,59
